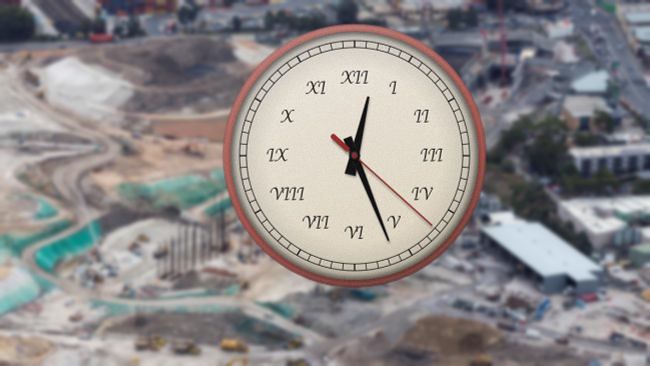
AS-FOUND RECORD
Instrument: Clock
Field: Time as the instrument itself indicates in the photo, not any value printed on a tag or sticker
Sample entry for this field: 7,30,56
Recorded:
12,26,22
